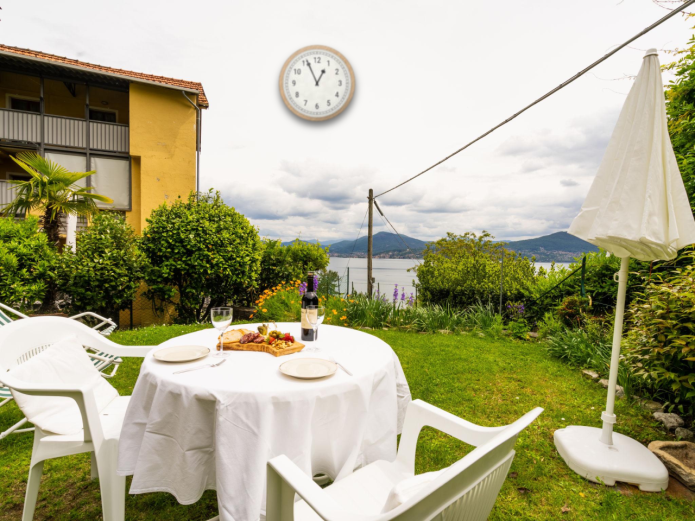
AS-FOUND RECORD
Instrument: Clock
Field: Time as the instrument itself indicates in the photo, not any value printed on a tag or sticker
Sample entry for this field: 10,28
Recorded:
12,56
